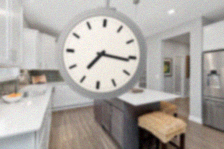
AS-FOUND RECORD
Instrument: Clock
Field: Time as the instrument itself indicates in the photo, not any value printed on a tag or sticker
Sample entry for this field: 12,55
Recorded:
7,16
